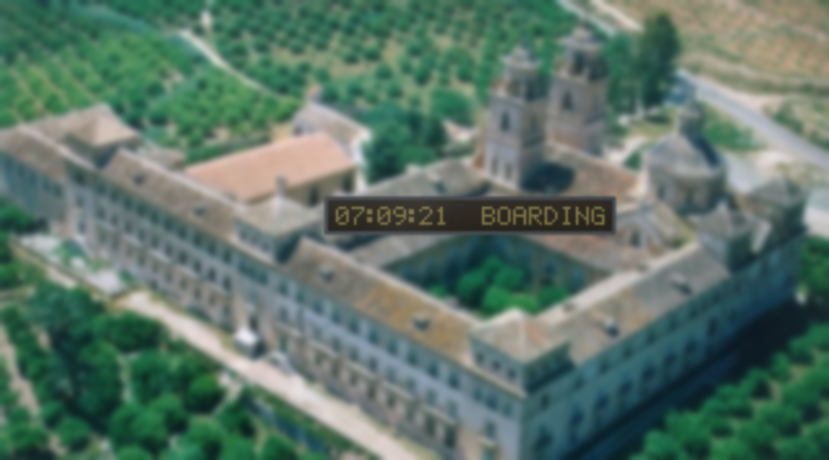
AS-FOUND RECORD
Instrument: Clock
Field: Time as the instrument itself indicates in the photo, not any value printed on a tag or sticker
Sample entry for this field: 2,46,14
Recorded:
7,09,21
